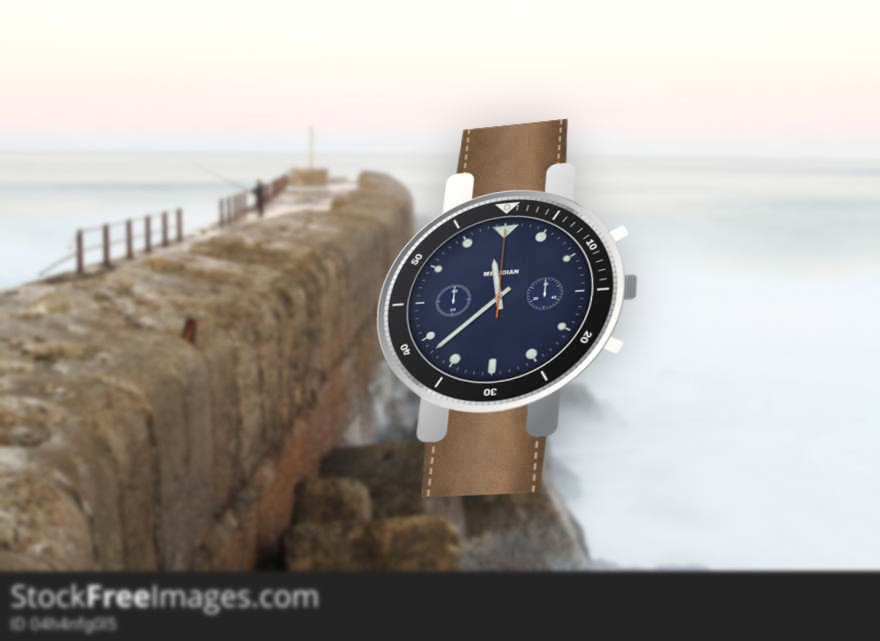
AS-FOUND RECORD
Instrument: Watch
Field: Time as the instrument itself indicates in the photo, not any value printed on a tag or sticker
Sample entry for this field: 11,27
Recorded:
11,38
